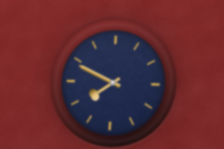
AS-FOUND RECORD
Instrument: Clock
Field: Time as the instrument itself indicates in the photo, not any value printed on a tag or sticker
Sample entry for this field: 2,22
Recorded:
7,49
